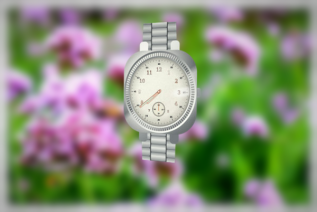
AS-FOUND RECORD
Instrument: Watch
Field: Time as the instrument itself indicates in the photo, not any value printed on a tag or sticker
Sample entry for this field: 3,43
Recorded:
7,39
